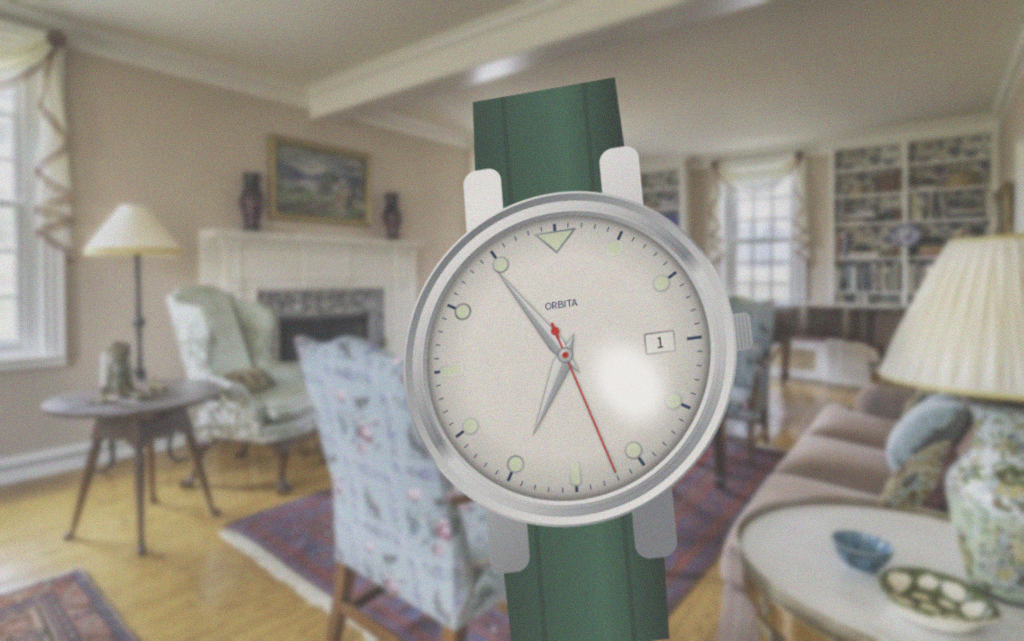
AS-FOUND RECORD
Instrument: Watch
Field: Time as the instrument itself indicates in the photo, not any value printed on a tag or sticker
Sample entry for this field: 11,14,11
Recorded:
6,54,27
